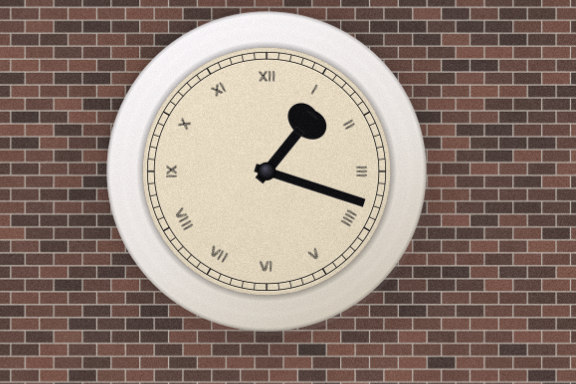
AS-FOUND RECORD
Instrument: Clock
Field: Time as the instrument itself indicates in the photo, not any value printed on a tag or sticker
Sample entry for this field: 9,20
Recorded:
1,18
